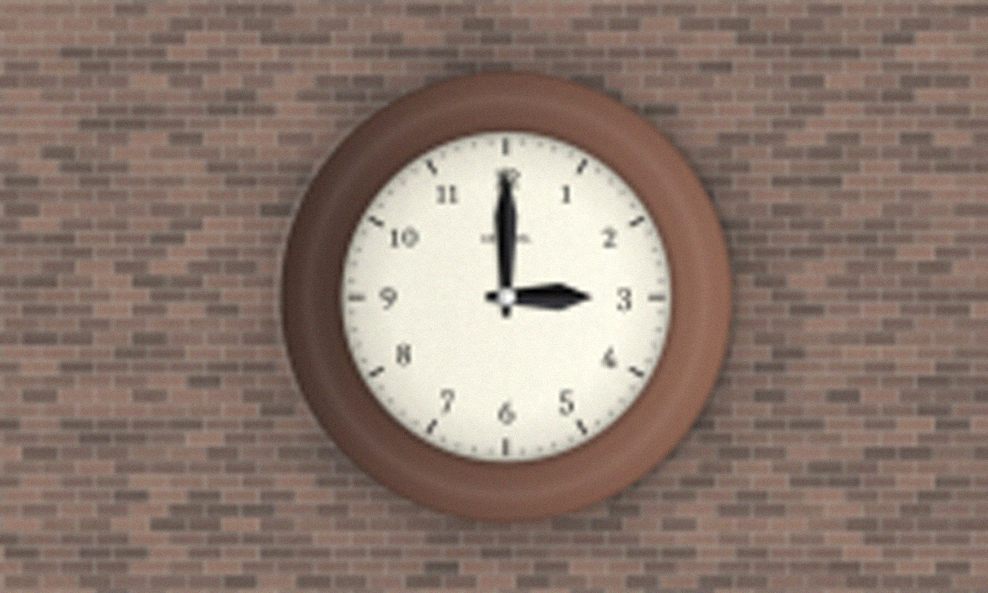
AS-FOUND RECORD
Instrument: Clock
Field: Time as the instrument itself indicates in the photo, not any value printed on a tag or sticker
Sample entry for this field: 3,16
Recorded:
3,00
